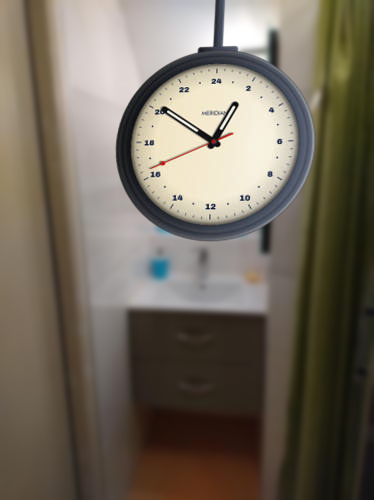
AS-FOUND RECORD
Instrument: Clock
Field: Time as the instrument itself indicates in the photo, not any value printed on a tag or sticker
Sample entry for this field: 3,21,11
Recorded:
1,50,41
